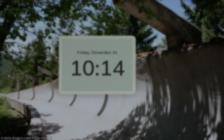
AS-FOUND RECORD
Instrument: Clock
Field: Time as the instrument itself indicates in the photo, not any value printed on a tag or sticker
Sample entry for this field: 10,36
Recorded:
10,14
